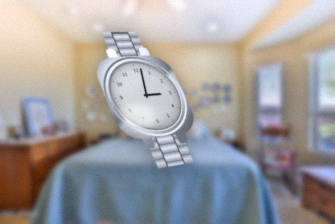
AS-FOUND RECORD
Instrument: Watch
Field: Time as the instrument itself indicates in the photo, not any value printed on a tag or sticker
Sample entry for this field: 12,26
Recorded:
3,02
